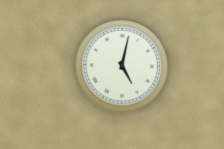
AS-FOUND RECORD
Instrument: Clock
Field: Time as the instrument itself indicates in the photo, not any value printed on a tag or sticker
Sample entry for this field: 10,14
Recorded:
5,02
